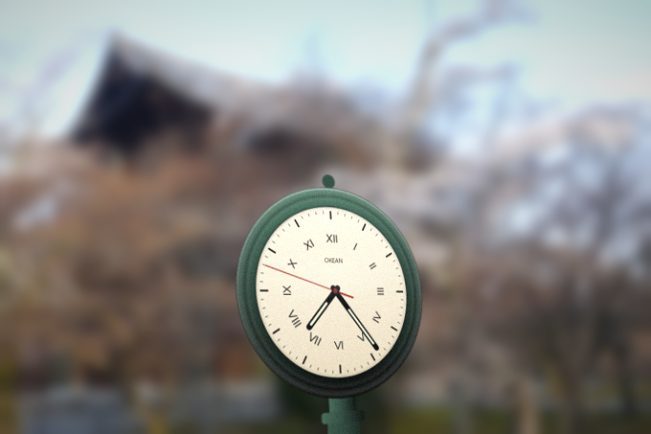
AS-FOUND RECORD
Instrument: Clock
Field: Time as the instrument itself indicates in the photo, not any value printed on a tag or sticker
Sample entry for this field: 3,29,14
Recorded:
7,23,48
